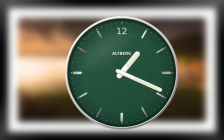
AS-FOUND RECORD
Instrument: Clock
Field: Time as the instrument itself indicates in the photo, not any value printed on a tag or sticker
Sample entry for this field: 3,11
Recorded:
1,19
